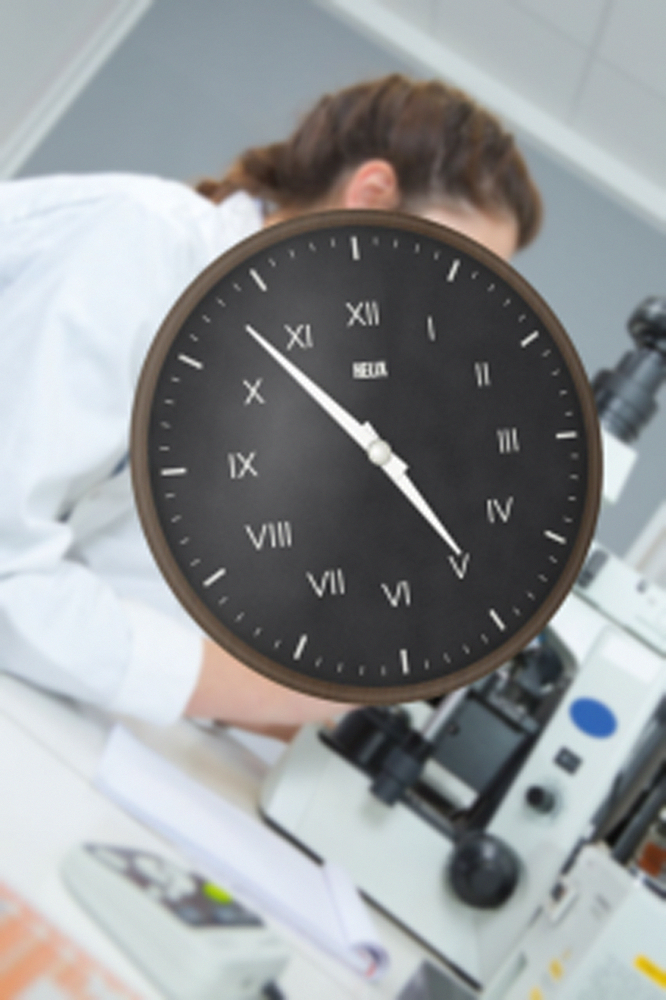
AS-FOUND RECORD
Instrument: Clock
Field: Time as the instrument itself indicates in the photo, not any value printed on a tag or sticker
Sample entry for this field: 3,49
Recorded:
4,53
